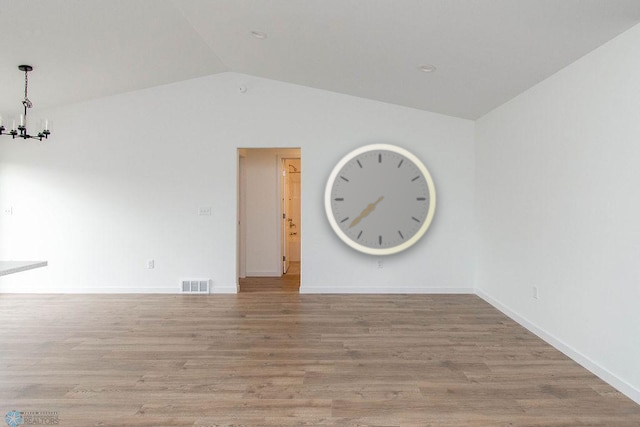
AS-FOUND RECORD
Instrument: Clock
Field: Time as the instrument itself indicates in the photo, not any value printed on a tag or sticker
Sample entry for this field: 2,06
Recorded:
7,38
